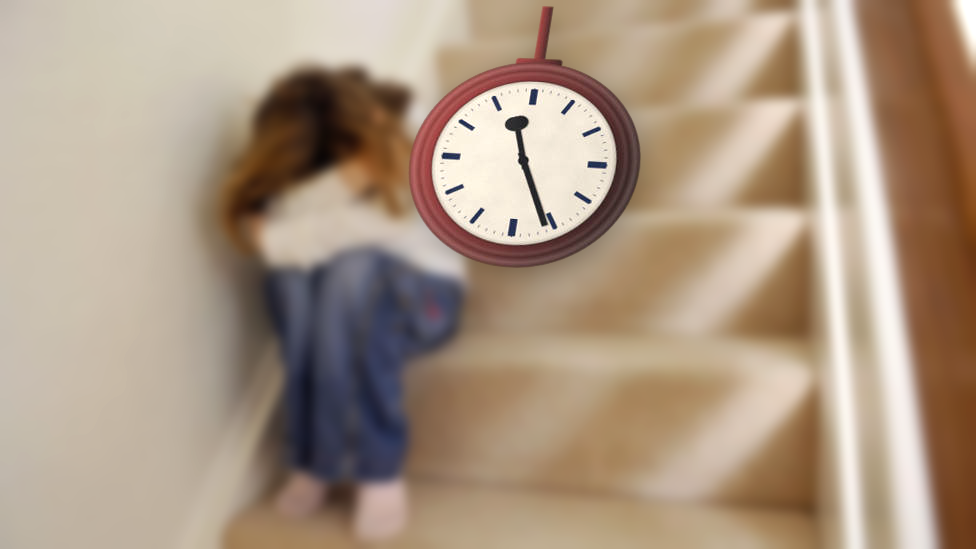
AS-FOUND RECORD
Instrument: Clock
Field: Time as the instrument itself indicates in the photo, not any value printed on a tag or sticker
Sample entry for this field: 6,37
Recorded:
11,26
